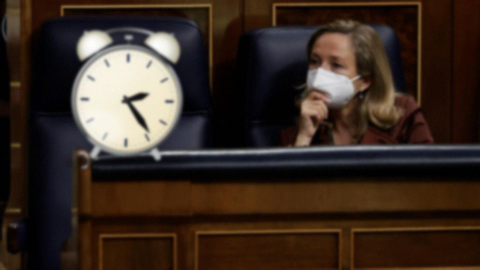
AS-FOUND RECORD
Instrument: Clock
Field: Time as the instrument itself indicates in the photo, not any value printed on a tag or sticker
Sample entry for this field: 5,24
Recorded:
2,24
